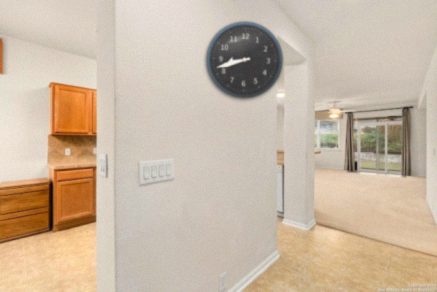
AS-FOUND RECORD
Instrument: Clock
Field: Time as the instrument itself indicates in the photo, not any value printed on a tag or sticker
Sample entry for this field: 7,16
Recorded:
8,42
